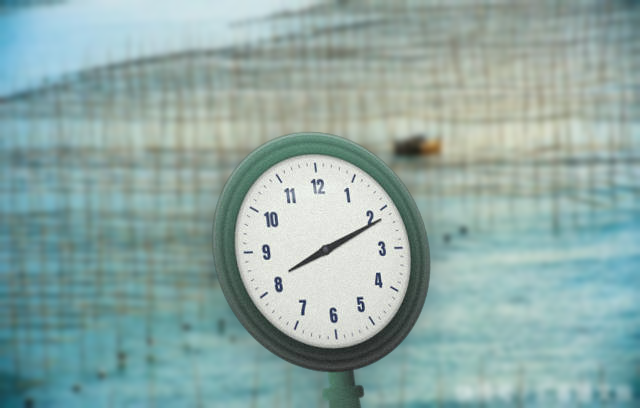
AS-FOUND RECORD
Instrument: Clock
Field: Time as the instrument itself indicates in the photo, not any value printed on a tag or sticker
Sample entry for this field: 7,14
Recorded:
8,11
